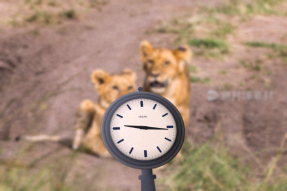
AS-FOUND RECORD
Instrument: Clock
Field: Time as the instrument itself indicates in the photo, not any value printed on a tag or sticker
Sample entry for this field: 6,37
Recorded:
9,16
